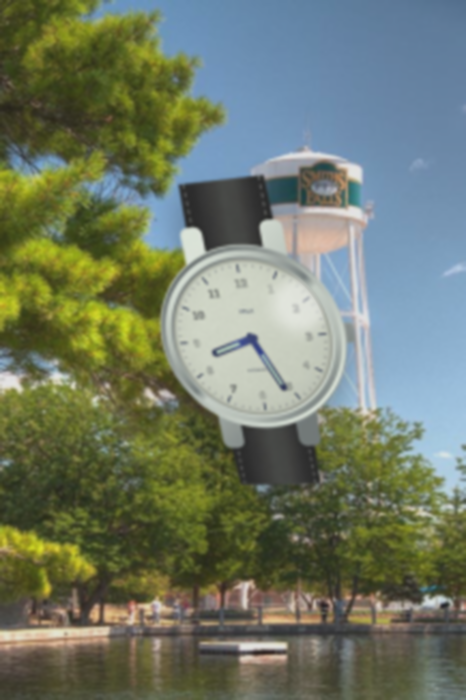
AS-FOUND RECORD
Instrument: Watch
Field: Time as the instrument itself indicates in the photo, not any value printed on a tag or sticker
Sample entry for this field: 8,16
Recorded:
8,26
